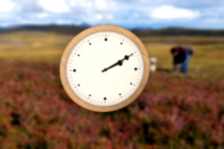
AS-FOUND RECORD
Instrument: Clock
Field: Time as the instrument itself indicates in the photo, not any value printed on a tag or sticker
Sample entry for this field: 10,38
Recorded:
2,10
